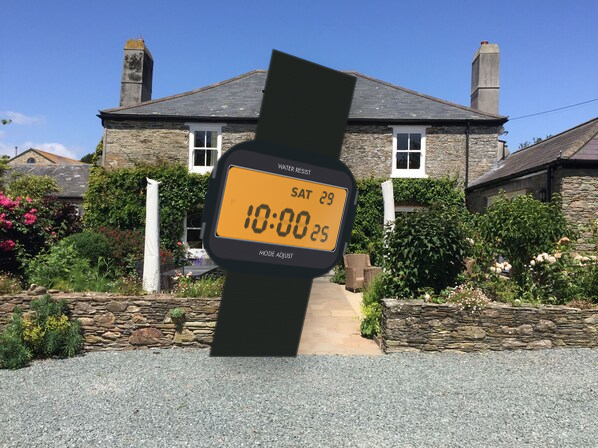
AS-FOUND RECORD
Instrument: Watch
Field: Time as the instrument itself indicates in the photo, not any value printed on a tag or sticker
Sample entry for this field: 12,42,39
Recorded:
10,00,25
